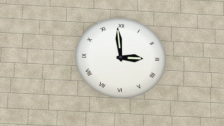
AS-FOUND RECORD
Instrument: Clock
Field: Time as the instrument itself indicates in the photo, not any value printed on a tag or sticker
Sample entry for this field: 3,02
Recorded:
2,59
